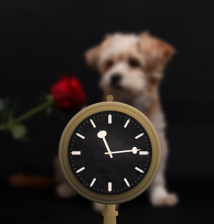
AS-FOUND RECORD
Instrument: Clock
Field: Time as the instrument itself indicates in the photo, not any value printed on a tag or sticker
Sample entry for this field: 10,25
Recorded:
11,14
